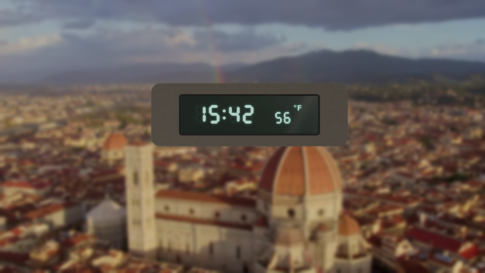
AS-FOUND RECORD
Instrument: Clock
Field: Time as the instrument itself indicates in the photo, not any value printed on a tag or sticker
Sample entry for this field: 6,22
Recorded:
15,42
